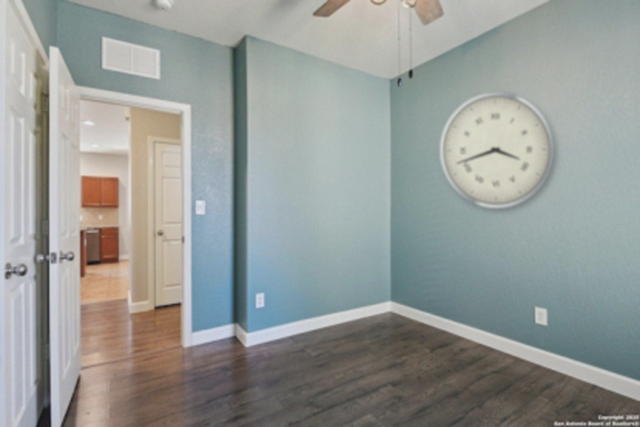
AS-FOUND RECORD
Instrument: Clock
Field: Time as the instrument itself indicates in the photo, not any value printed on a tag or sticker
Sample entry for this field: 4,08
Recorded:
3,42
